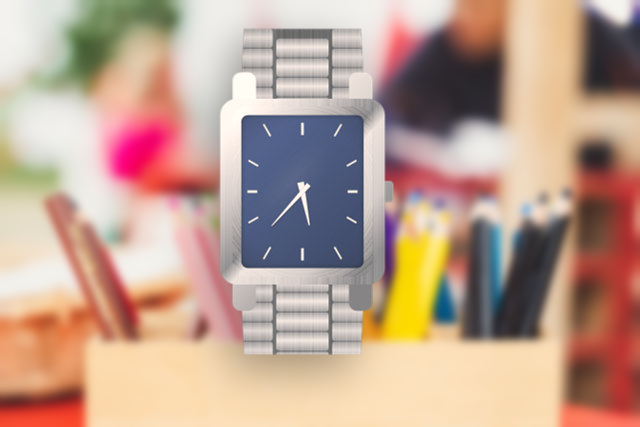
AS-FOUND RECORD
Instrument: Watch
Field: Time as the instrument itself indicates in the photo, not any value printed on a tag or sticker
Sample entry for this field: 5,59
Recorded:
5,37
